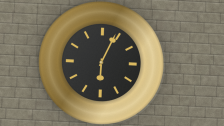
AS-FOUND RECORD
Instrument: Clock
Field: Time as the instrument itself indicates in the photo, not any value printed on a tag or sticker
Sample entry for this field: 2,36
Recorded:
6,04
